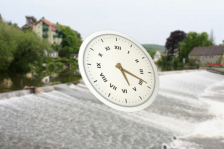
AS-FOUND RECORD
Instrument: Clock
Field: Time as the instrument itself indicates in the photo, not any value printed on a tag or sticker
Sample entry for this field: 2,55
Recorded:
5,19
